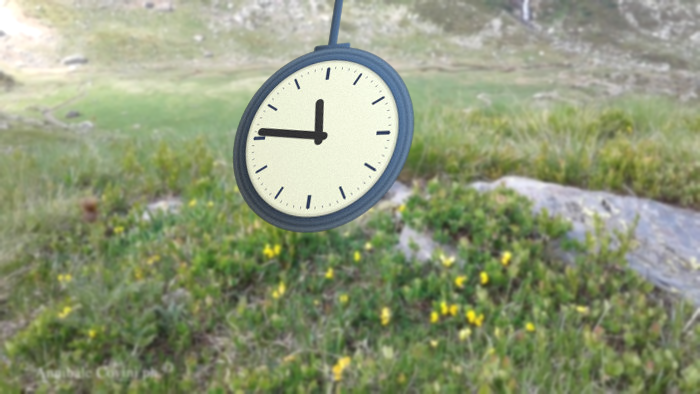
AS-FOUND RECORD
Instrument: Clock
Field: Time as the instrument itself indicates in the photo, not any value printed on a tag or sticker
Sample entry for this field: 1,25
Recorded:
11,46
